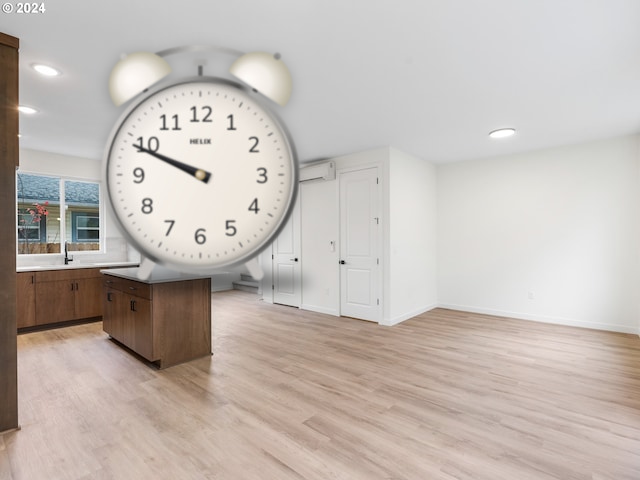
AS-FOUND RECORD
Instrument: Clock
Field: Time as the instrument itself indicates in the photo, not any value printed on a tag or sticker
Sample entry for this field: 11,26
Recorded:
9,49
